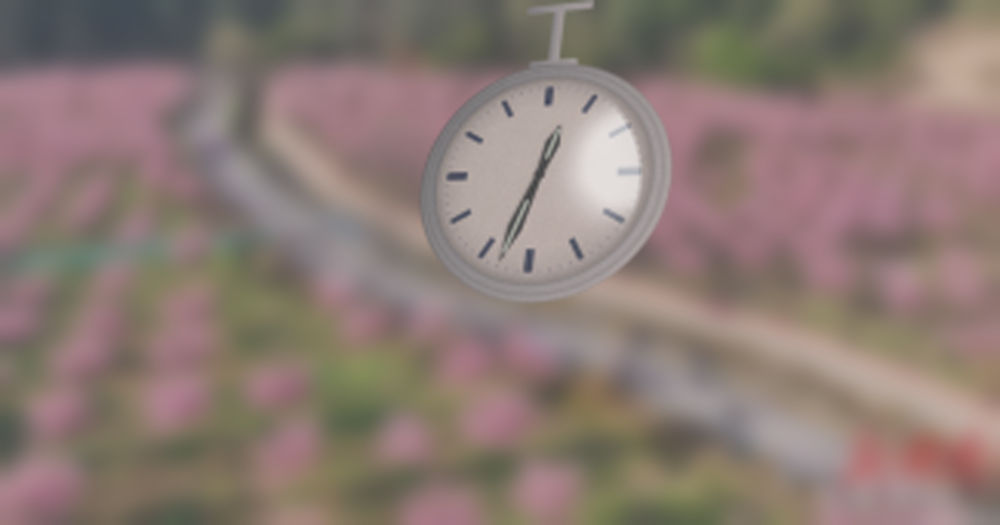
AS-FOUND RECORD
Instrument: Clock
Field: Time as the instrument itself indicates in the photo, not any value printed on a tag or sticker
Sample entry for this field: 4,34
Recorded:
12,33
